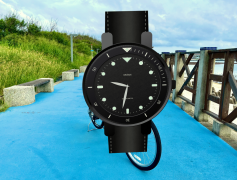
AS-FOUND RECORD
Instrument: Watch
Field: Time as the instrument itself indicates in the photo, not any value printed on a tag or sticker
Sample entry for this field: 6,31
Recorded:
9,32
